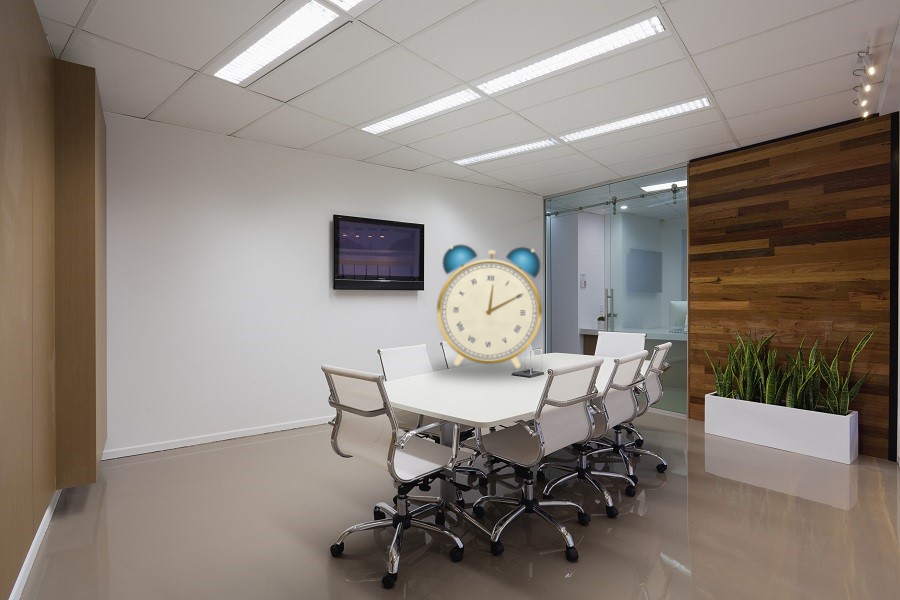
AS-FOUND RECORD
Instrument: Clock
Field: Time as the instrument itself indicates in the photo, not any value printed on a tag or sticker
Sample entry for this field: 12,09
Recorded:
12,10
